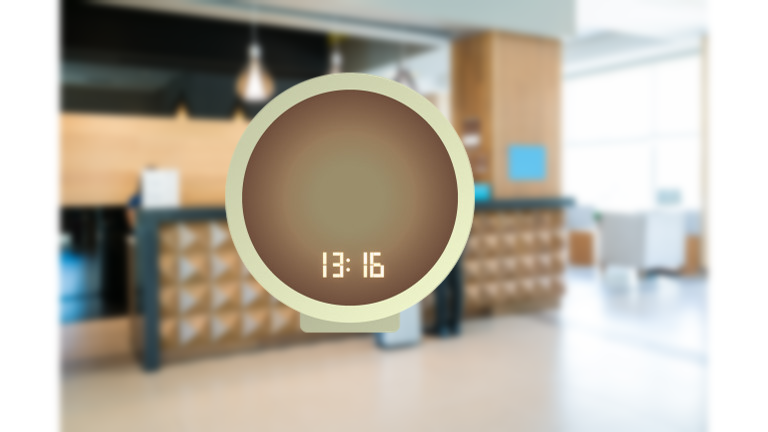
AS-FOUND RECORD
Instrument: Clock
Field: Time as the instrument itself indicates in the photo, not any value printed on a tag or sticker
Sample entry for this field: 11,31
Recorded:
13,16
